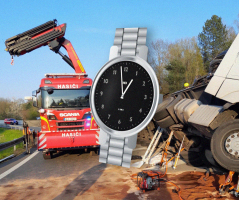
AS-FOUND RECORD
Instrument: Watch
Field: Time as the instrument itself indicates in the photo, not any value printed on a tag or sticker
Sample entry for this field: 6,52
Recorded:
12,58
